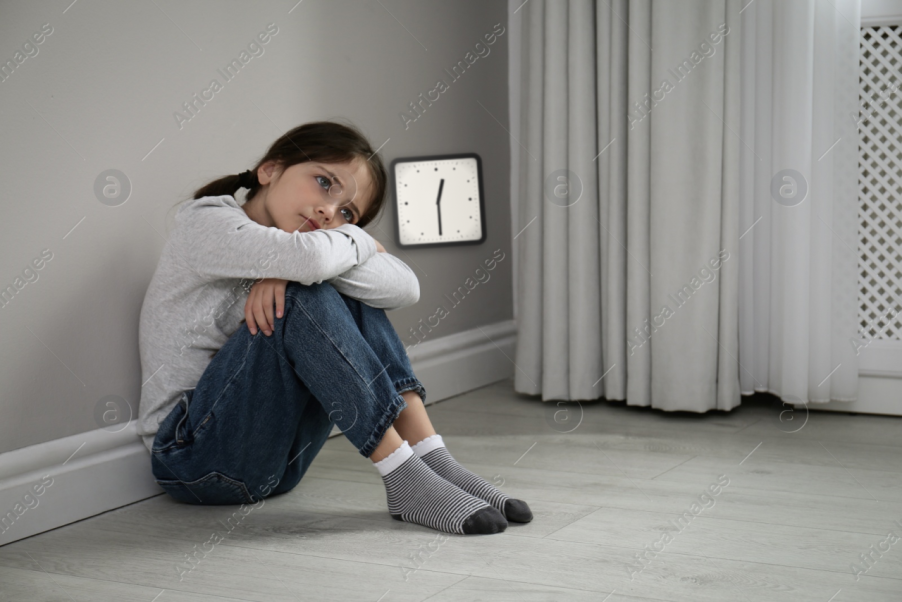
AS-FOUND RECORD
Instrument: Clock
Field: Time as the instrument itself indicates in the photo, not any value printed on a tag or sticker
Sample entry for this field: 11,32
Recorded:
12,30
